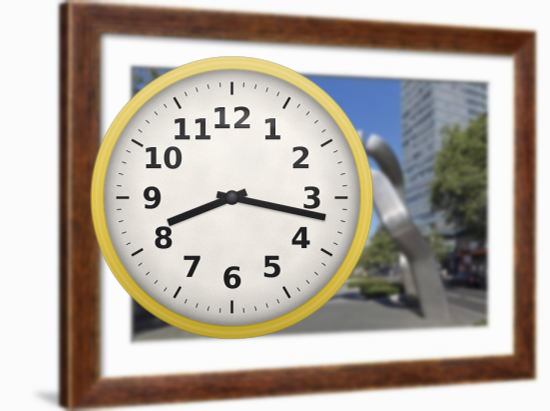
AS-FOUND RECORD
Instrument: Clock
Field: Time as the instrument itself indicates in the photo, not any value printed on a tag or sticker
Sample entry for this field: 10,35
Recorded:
8,17
